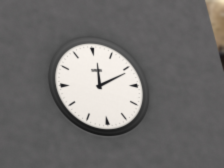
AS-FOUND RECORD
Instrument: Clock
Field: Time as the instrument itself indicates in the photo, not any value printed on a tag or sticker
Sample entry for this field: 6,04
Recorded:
12,11
